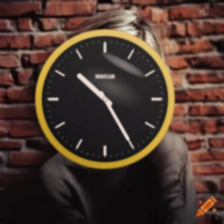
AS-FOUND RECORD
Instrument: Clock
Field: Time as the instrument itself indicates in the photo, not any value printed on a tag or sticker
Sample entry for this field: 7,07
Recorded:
10,25
